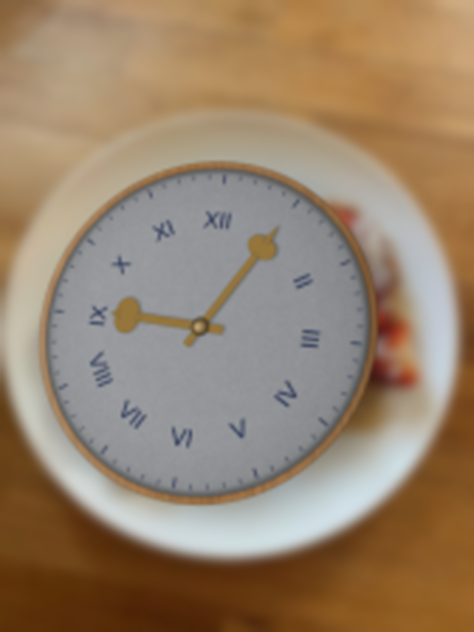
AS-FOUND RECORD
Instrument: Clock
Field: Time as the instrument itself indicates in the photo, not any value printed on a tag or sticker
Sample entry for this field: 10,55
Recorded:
9,05
